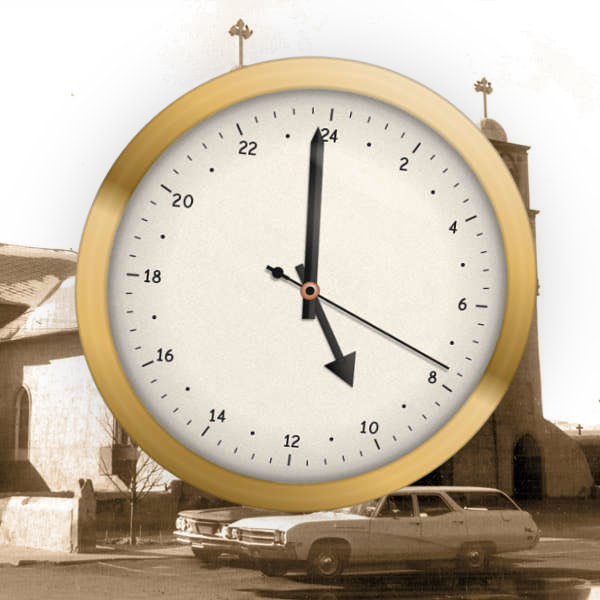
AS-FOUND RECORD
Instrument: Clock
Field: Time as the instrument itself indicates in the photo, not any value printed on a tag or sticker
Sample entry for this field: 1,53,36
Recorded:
9,59,19
